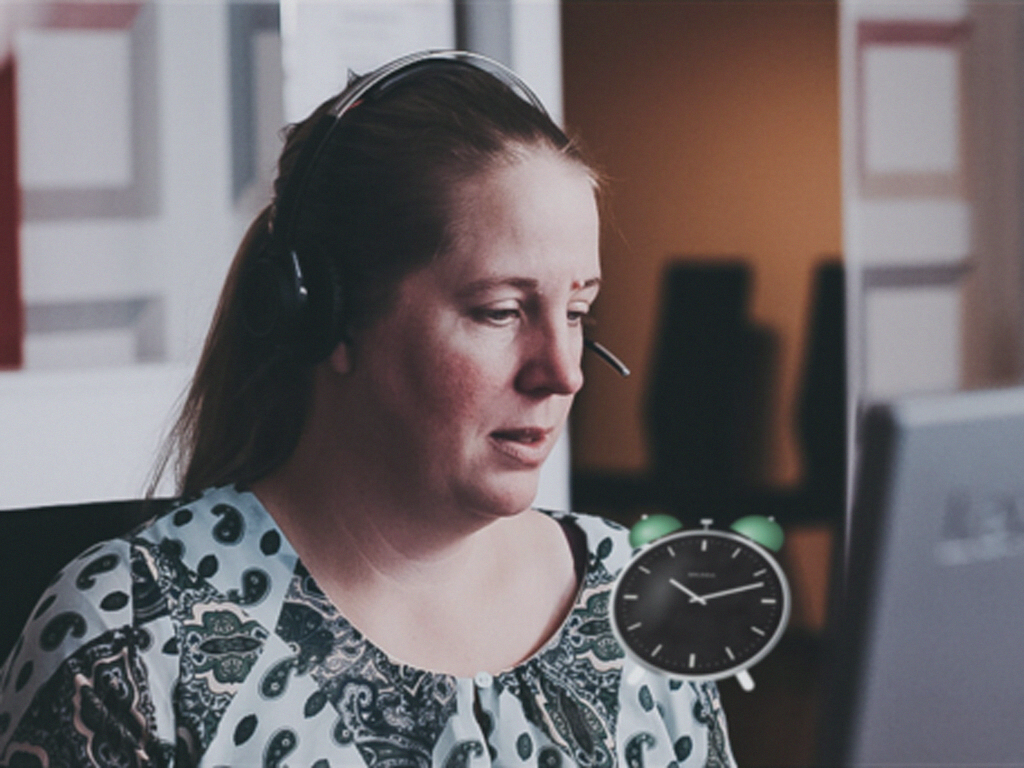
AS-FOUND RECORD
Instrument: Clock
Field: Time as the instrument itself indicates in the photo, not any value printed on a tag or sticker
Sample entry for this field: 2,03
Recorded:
10,12
